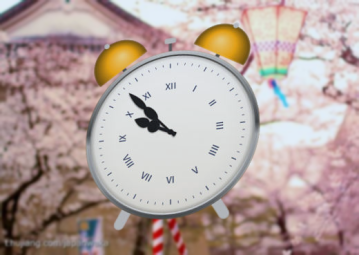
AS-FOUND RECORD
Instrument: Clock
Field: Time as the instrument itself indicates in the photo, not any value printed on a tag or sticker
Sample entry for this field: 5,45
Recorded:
9,53
